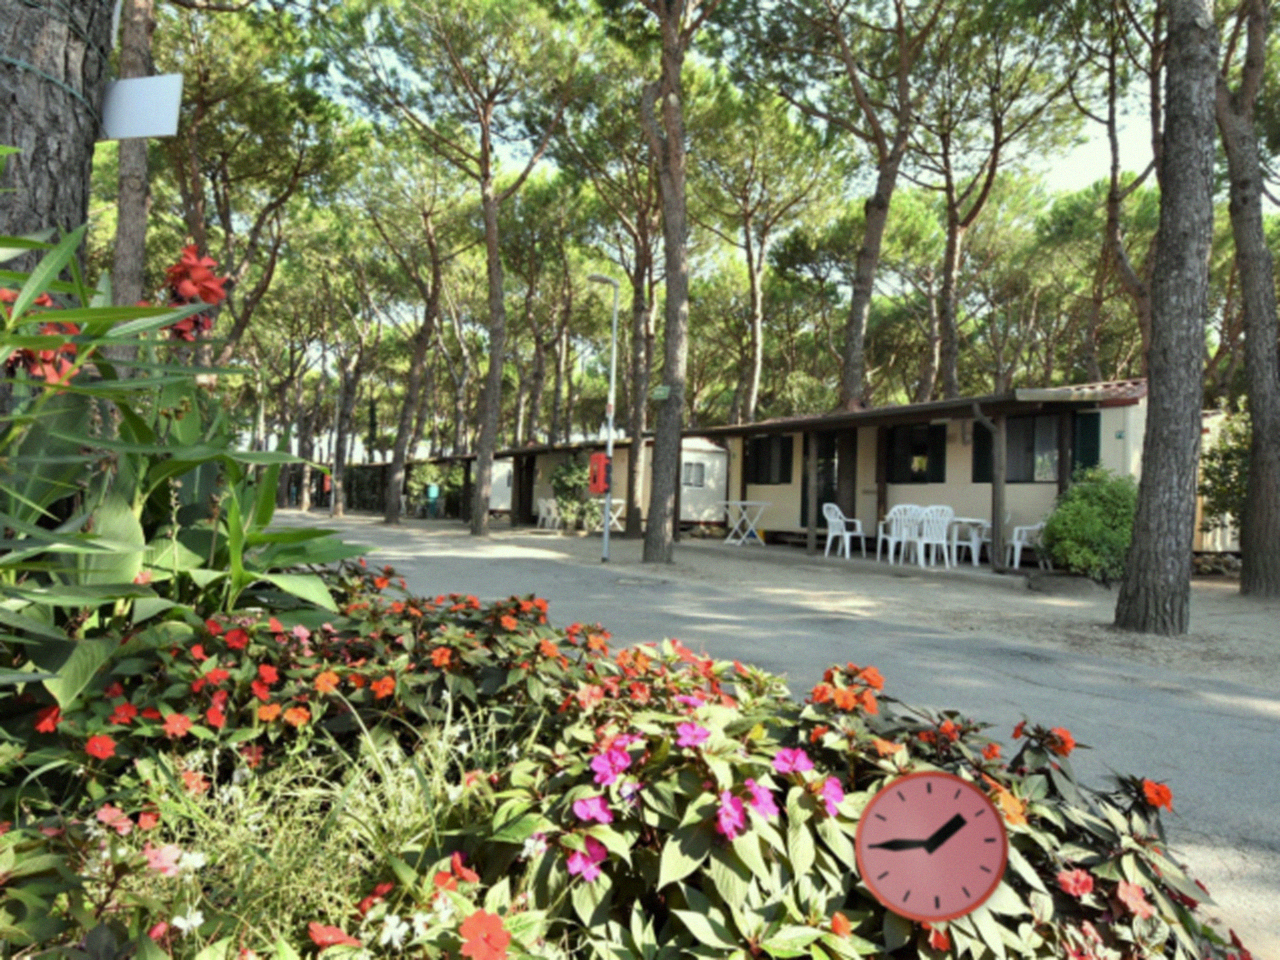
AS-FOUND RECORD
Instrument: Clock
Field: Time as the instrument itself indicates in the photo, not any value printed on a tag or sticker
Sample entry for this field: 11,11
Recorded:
1,45
